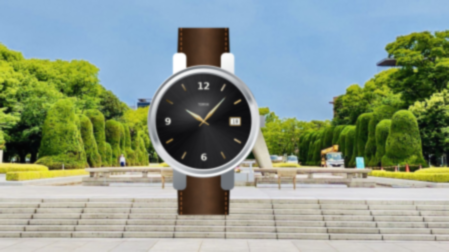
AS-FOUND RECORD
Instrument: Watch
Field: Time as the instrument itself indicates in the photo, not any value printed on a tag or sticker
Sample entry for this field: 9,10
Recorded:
10,07
